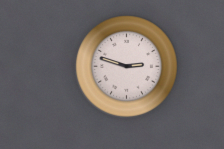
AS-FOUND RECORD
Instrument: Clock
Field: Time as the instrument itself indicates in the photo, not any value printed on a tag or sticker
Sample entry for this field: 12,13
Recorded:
2,48
